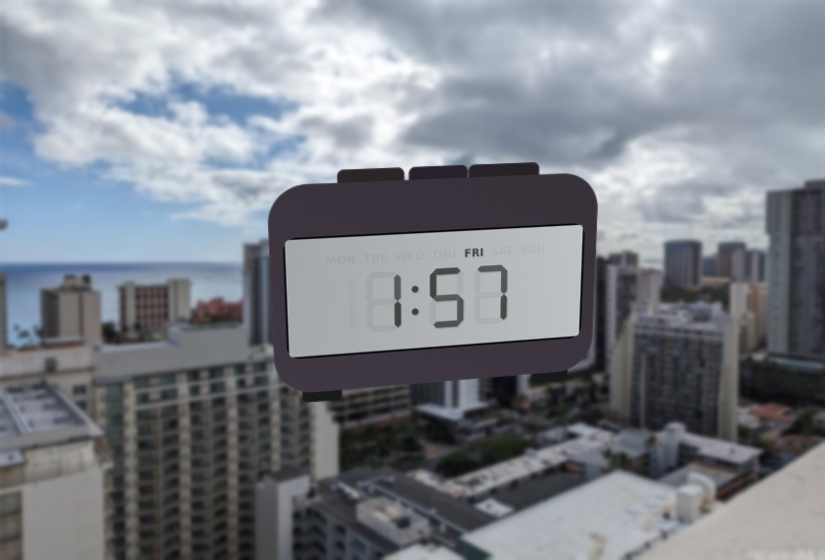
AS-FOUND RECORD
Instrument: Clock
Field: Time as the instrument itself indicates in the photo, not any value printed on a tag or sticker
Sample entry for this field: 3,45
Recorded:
1,57
